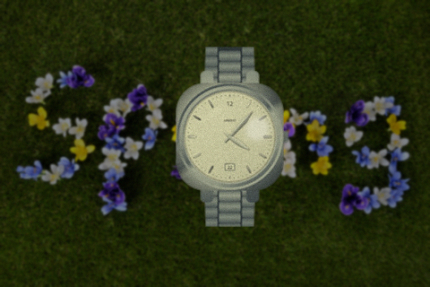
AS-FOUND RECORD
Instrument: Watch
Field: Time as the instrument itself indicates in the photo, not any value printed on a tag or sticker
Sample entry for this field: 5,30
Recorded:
4,07
